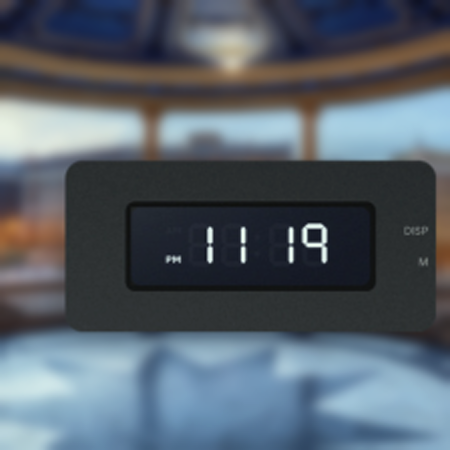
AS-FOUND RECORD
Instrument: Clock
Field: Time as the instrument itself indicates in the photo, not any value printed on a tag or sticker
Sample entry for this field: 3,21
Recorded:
11,19
